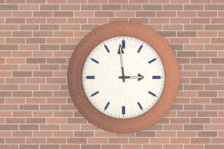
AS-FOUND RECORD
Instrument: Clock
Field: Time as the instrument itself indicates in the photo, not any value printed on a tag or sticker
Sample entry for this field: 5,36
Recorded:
2,59
